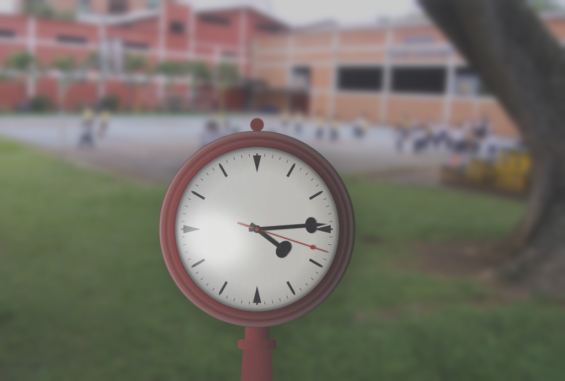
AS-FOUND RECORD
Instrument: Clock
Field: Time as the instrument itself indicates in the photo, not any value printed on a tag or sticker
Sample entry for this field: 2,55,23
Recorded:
4,14,18
